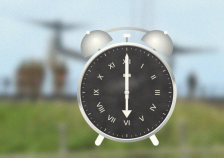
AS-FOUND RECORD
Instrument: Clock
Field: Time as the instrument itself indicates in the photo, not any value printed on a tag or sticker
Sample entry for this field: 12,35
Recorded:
6,00
